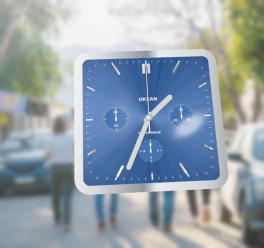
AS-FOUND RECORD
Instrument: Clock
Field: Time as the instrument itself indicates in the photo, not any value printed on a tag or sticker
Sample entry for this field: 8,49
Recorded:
1,34
